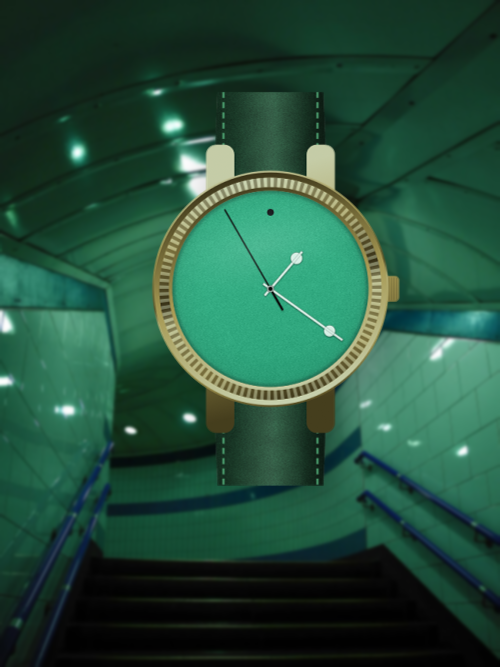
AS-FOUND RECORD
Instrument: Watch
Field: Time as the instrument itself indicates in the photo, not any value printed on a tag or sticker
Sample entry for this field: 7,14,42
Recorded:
1,20,55
